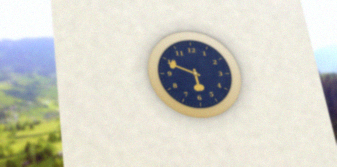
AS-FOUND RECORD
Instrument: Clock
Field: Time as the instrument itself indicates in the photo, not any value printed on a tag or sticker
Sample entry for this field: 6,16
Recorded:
5,49
